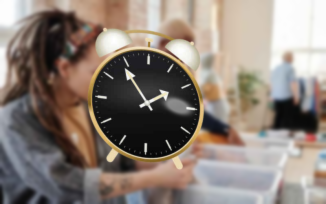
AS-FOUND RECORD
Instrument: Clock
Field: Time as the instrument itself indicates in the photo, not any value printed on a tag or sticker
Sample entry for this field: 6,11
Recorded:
1,54
